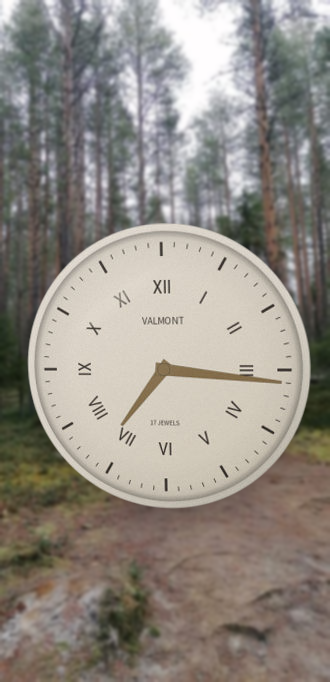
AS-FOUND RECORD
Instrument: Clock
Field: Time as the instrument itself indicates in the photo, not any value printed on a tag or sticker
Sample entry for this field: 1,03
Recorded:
7,16
